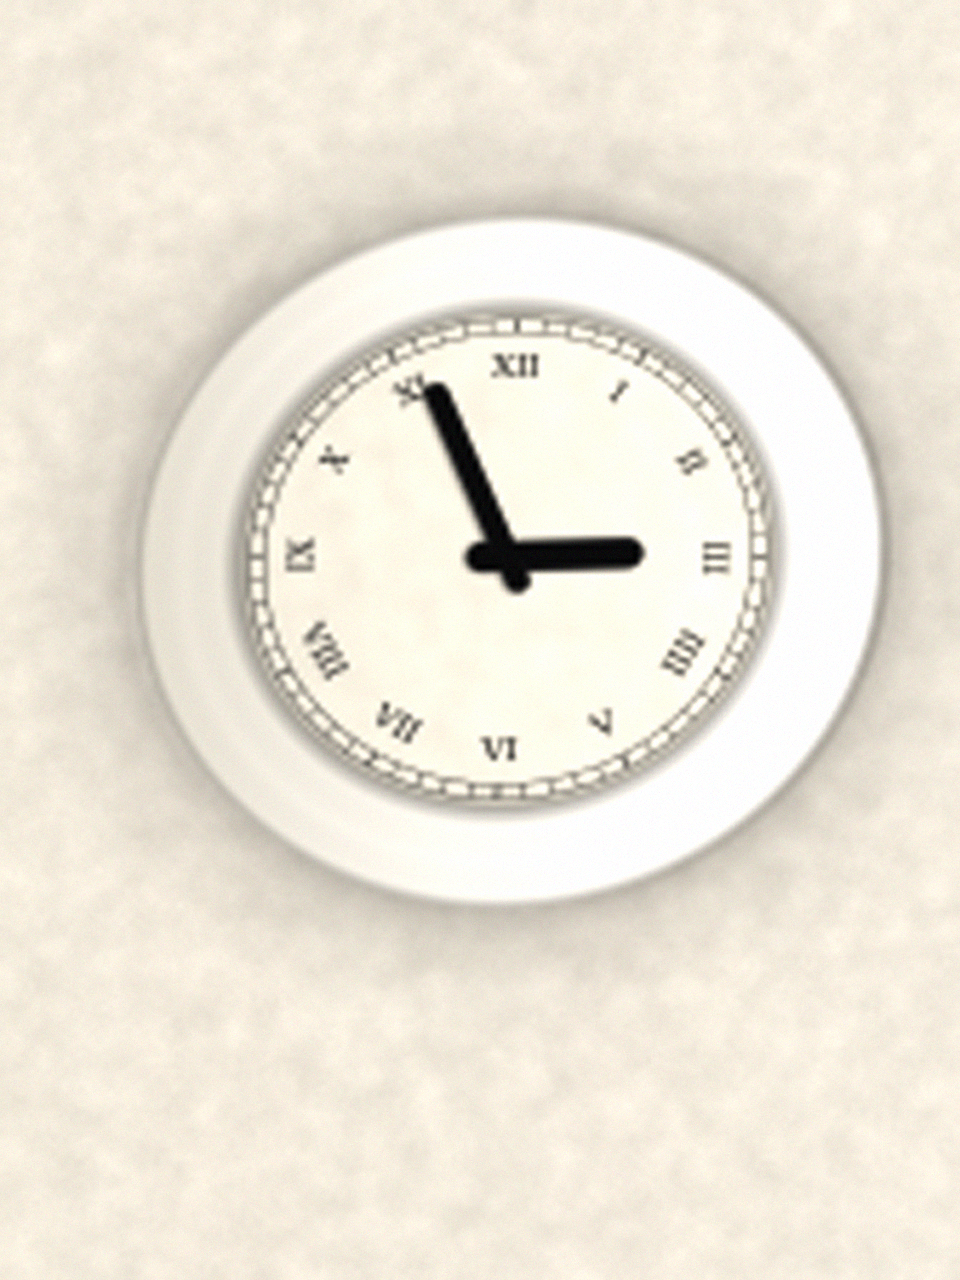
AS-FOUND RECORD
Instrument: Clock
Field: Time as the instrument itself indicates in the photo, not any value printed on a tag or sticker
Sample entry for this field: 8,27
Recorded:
2,56
